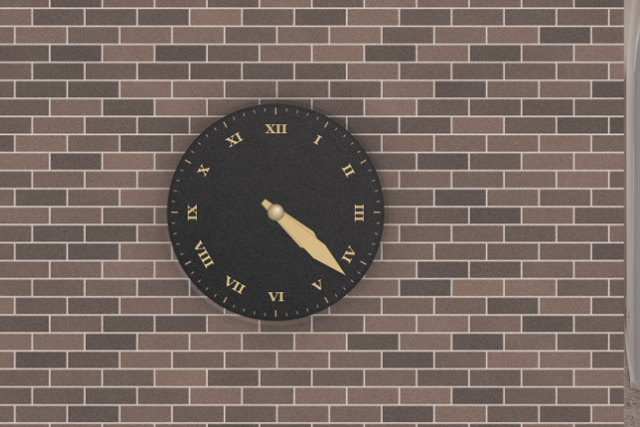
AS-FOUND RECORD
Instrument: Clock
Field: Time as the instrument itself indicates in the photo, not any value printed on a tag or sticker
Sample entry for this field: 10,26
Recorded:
4,22
